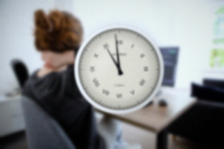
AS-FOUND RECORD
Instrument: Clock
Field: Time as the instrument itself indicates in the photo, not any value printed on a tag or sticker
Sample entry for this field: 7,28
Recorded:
10,59
